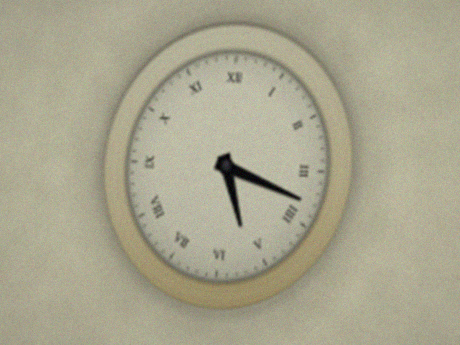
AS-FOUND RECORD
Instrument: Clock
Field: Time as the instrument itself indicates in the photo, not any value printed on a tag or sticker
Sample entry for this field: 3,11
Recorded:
5,18
